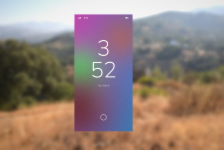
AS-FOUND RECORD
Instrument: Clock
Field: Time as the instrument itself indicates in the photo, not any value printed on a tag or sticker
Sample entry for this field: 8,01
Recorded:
3,52
